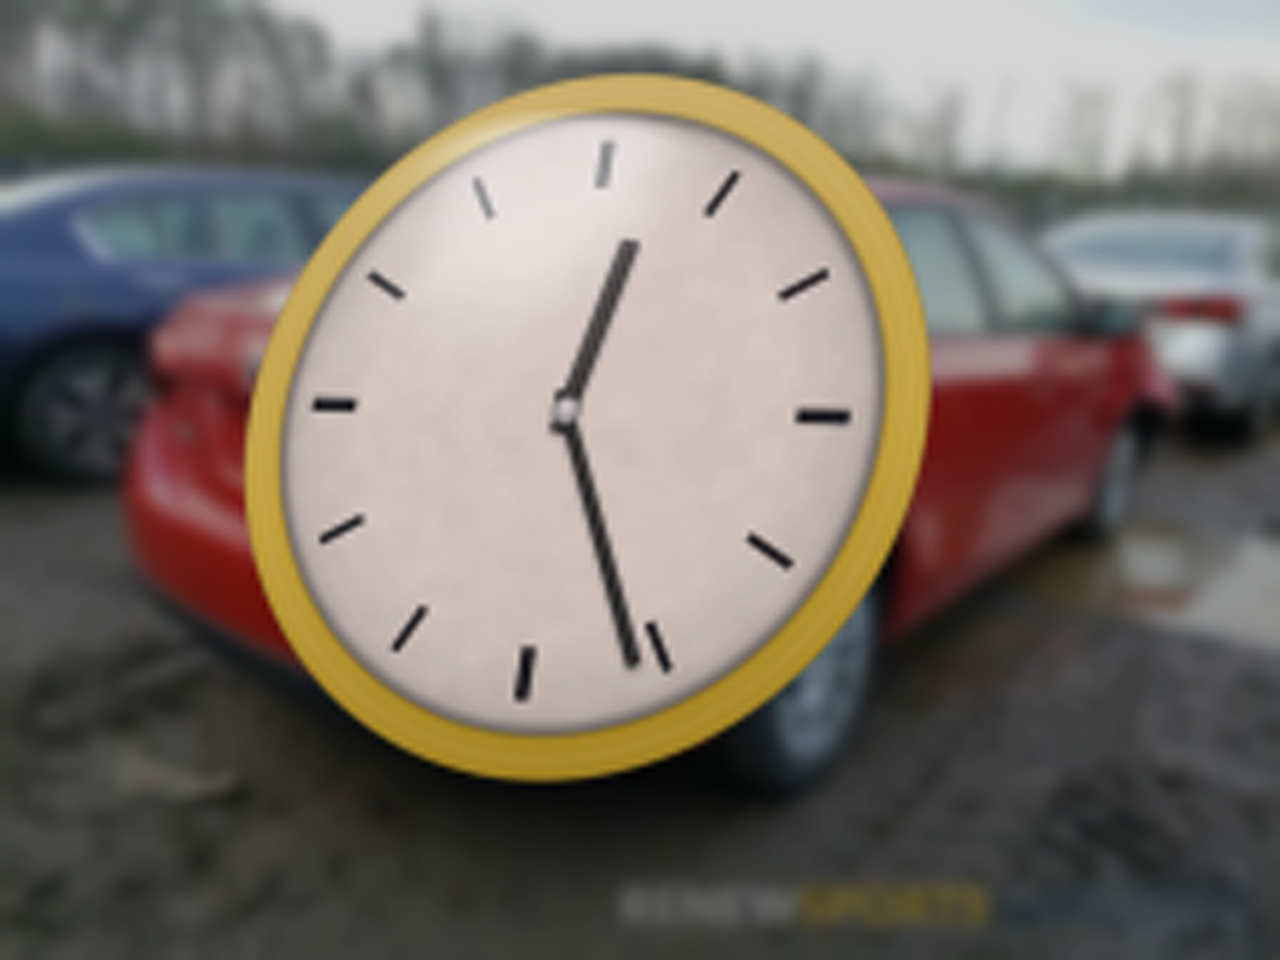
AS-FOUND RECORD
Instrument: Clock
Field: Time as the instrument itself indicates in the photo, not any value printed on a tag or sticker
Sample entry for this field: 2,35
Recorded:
12,26
